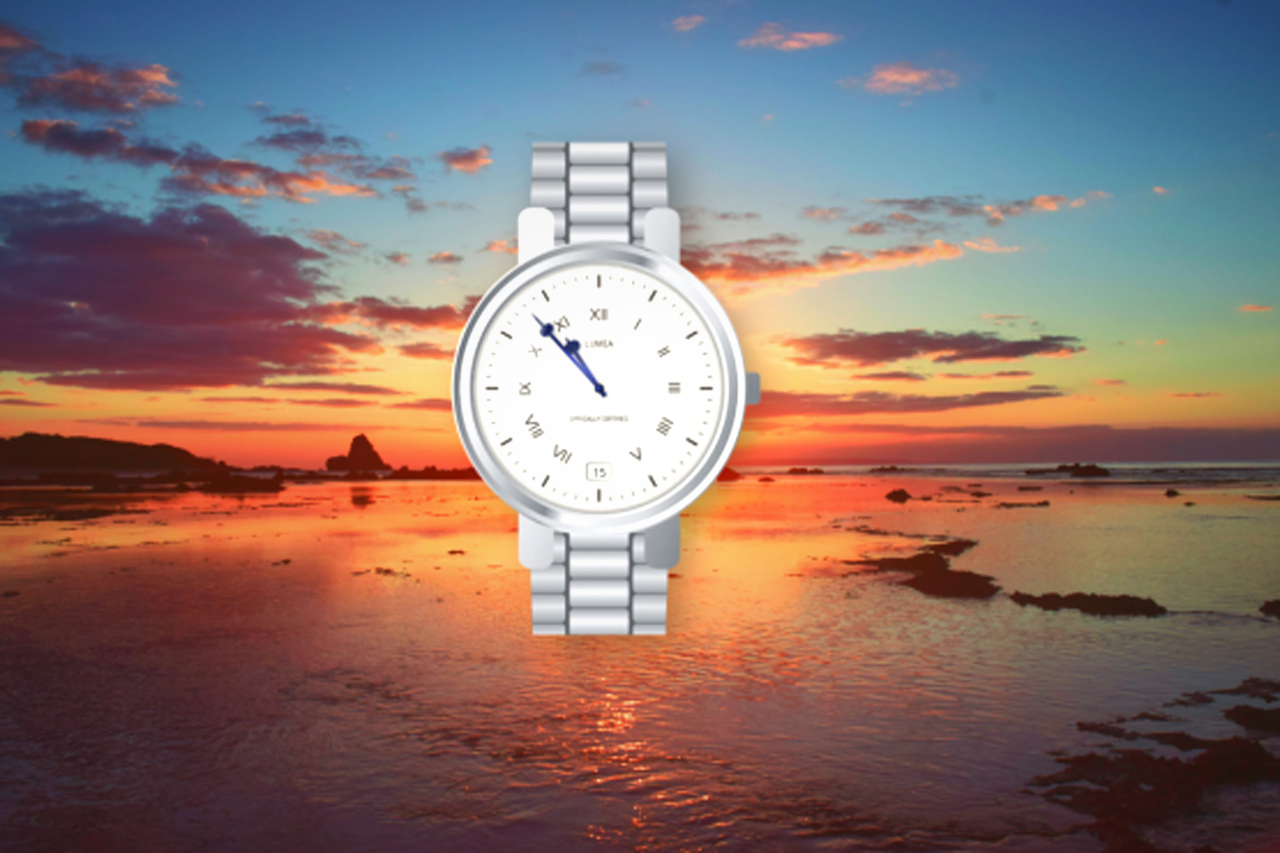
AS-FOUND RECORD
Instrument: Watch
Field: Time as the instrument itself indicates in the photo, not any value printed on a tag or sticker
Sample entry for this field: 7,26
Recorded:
10,53
